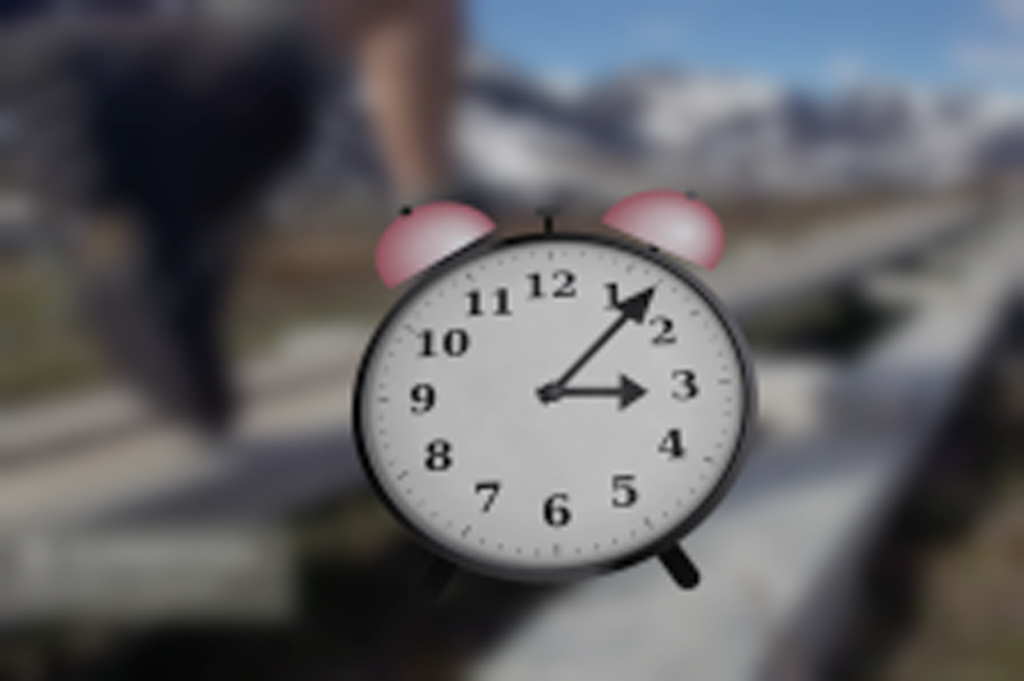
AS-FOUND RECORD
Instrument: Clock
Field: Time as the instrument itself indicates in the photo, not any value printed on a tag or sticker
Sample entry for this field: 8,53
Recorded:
3,07
